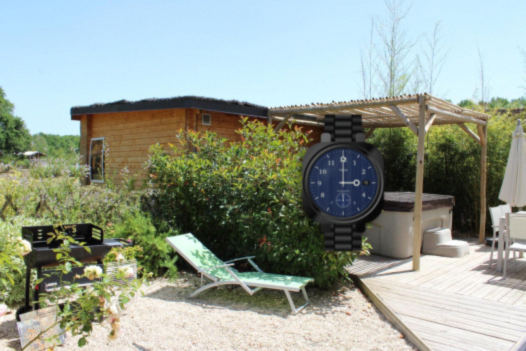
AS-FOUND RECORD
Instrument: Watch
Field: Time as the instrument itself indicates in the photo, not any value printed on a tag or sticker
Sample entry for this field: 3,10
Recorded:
3,00
